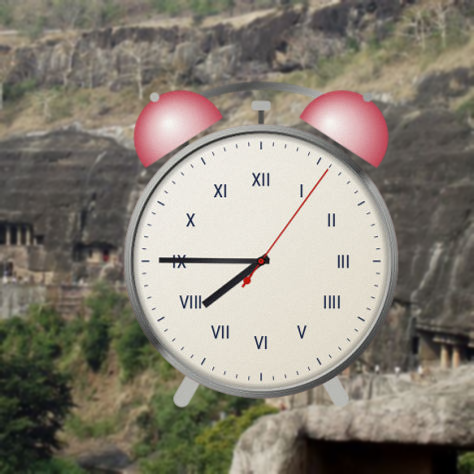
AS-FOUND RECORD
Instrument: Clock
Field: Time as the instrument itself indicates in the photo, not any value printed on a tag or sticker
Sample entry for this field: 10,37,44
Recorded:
7,45,06
